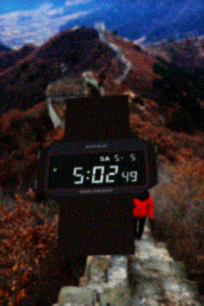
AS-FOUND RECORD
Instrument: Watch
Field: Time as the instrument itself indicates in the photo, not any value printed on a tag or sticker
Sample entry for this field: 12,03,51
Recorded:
5,02,49
